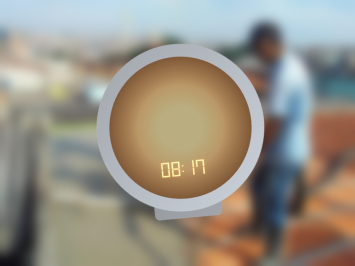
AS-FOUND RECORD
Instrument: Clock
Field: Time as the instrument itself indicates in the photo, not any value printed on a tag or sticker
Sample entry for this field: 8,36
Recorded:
8,17
